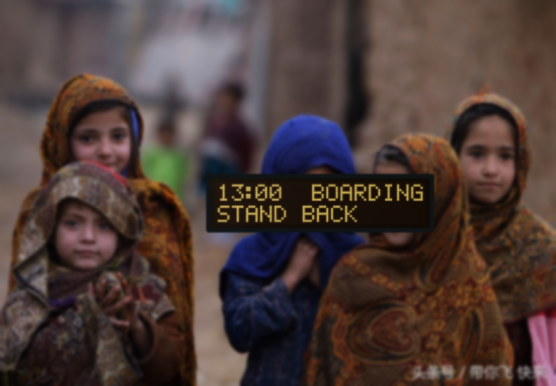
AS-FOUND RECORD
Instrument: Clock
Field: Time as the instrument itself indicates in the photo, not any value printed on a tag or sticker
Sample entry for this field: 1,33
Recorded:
13,00
